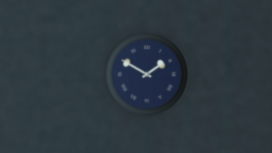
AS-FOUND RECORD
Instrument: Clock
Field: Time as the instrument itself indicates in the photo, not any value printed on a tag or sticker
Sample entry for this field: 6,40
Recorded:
1,50
